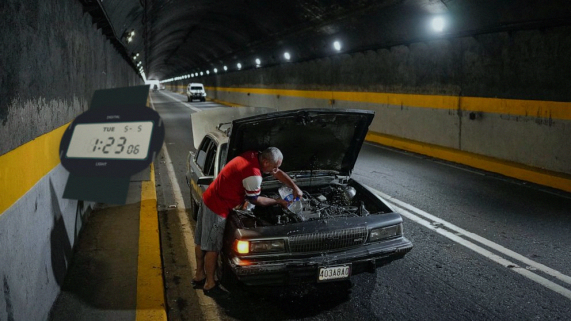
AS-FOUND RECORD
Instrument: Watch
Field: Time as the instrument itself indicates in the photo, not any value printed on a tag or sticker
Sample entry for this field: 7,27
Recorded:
1,23
